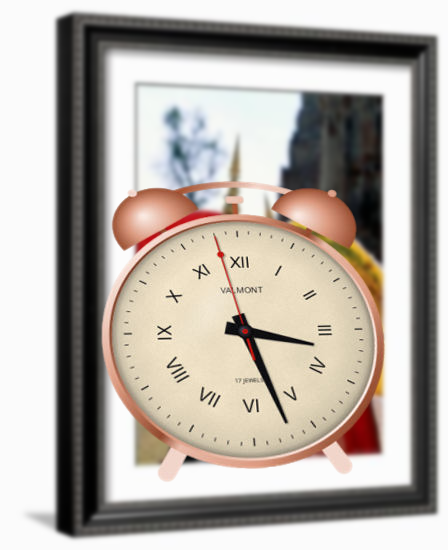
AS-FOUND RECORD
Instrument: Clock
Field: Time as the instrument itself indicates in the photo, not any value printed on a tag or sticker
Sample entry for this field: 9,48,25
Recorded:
3,26,58
